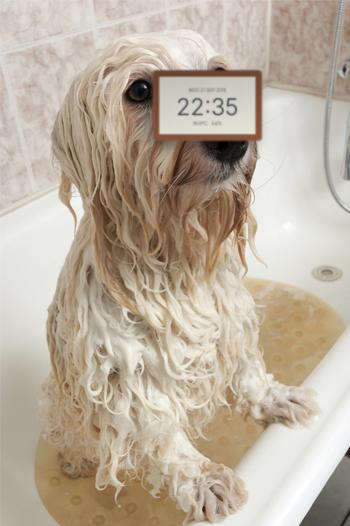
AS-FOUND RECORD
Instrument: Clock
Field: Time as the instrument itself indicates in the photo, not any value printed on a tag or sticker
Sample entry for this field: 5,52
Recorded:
22,35
